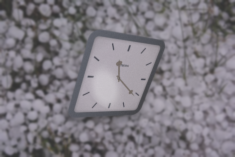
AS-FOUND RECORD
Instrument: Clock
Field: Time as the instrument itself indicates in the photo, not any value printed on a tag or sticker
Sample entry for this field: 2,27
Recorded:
11,21
